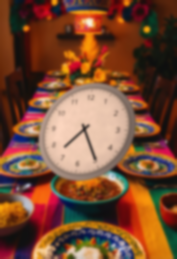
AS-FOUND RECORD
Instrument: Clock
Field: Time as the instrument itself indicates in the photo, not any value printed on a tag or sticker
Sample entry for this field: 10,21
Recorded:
7,25
